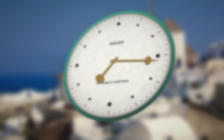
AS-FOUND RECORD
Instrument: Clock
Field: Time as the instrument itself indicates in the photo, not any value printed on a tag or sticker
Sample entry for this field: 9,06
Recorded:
7,16
